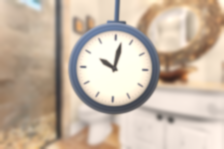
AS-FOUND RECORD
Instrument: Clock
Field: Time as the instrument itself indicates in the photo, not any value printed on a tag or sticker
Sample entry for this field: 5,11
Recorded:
10,02
